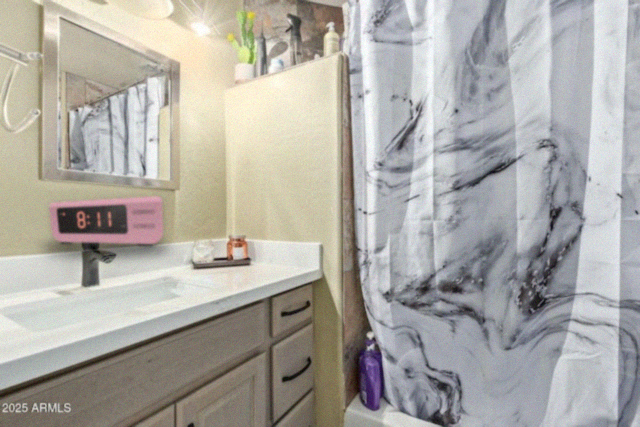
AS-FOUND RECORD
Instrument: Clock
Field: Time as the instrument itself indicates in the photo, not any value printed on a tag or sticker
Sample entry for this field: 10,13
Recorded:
8,11
